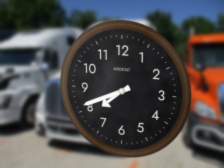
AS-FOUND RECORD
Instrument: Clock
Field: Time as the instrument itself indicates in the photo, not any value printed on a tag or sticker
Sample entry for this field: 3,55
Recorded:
7,41
